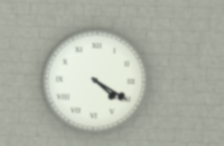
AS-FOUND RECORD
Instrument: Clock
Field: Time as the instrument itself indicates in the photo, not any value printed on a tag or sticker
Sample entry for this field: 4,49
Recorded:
4,20
